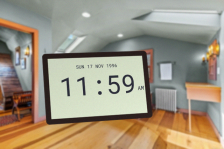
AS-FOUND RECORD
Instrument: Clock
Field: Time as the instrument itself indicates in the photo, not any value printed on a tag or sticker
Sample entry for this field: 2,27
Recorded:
11,59
